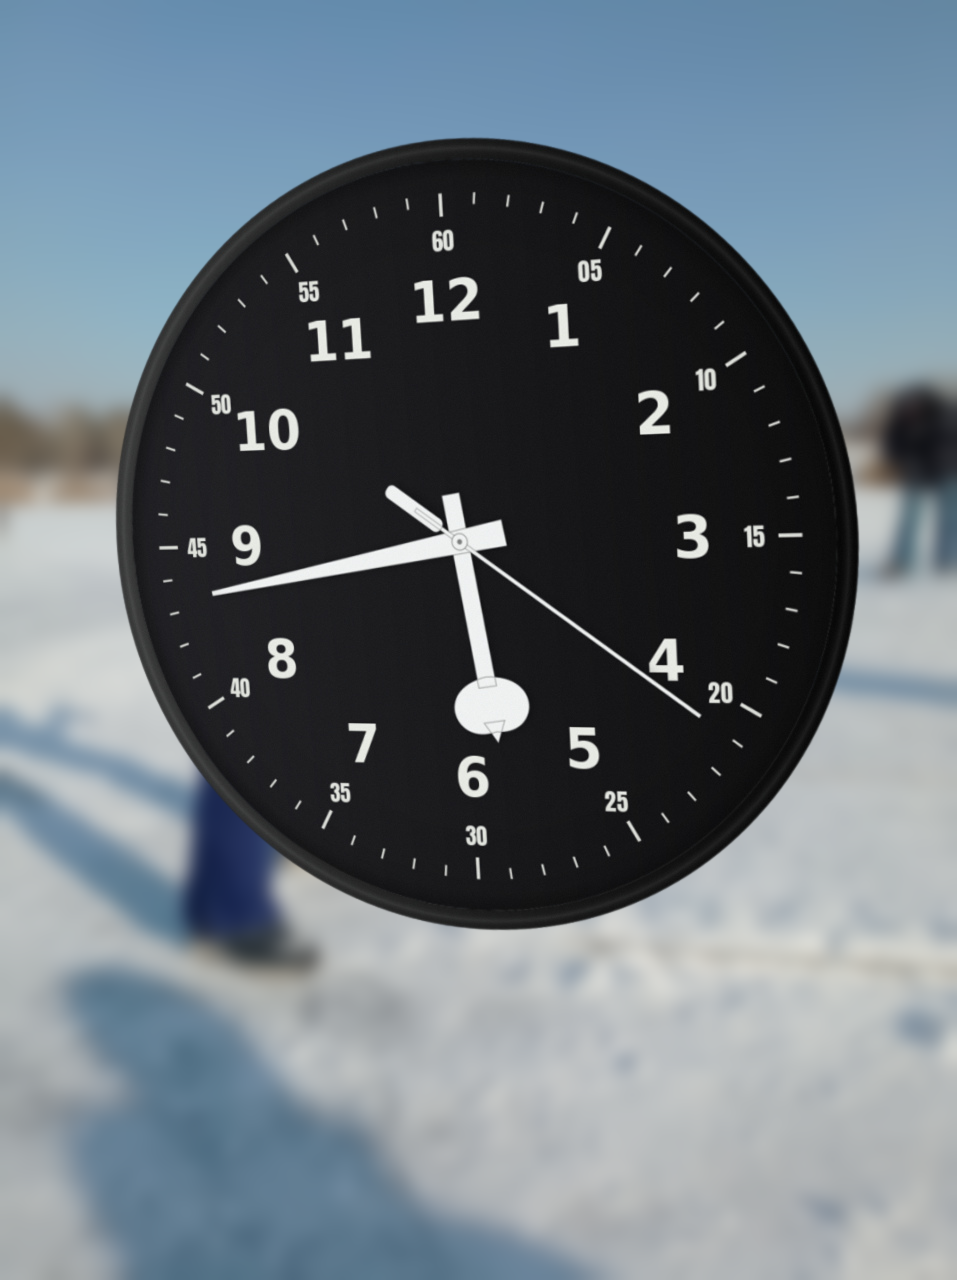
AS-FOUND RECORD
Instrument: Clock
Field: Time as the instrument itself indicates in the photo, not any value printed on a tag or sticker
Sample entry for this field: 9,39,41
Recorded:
5,43,21
